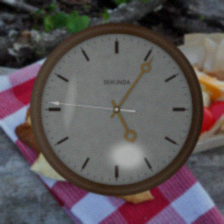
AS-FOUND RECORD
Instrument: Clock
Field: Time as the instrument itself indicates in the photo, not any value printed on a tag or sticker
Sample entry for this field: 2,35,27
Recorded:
5,05,46
